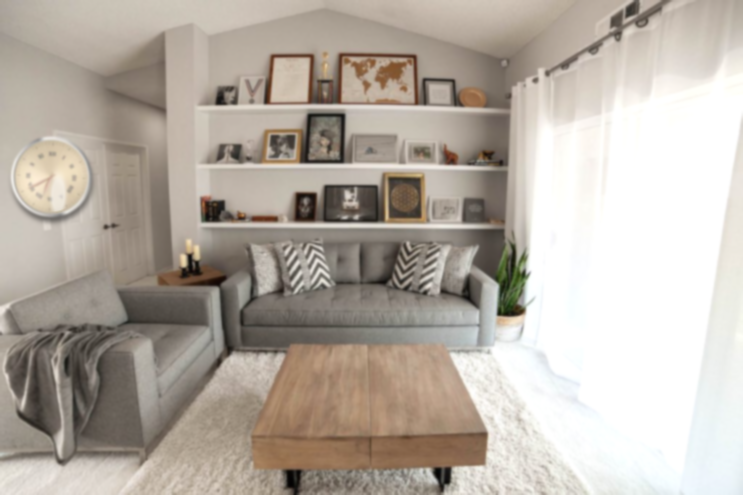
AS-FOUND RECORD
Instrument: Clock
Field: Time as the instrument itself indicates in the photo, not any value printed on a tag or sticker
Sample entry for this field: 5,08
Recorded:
6,40
